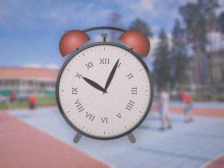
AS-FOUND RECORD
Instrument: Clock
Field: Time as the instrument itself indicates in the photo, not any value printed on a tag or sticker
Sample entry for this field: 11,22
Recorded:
10,04
